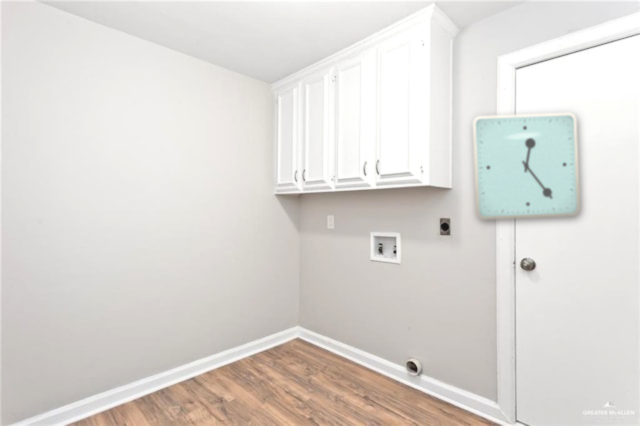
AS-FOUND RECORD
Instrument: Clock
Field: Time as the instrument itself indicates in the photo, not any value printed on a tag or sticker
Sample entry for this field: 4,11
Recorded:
12,24
